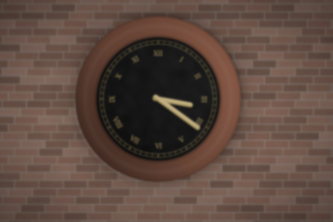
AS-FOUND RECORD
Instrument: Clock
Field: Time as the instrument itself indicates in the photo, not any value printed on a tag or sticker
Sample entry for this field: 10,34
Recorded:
3,21
